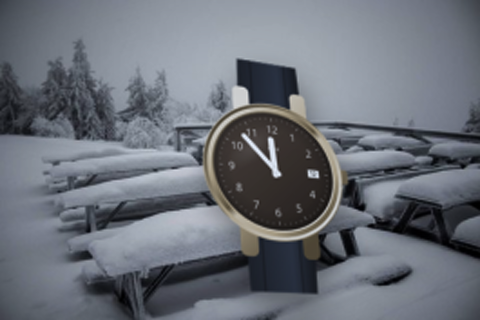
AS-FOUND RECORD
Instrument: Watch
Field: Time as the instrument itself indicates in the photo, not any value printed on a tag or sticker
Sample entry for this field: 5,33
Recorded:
11,53
